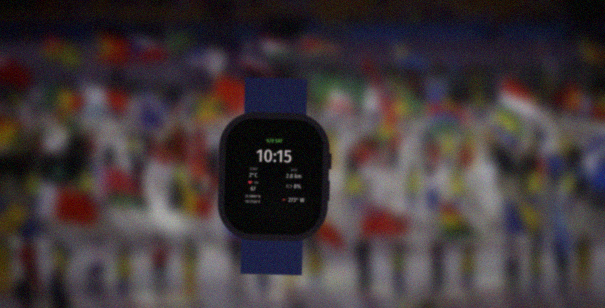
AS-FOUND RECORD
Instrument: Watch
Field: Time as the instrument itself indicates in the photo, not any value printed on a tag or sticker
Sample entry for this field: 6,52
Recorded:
10,15
